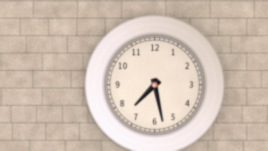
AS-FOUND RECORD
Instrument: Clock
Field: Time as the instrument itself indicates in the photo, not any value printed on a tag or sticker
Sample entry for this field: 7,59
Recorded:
7,28
